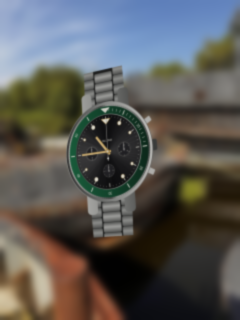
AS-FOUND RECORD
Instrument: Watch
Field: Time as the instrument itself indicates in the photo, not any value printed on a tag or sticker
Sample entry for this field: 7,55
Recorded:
10,45
